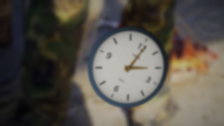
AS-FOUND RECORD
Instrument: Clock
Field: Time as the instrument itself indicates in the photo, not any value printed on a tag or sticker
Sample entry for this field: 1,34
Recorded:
2,01
